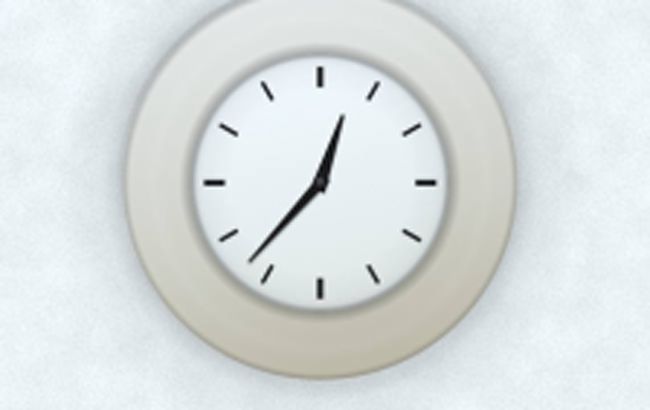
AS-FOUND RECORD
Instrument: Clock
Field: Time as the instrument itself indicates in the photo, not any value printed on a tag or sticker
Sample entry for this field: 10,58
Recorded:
12,37
